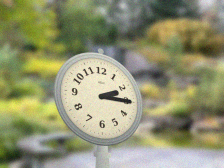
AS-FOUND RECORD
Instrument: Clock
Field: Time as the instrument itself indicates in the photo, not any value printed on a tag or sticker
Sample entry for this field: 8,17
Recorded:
2,15
